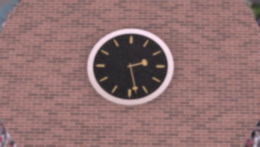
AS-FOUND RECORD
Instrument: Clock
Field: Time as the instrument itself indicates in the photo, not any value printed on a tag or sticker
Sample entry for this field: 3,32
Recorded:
2,28
